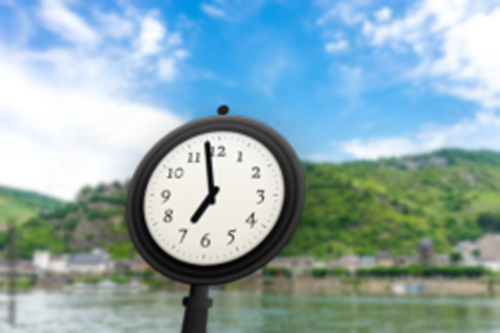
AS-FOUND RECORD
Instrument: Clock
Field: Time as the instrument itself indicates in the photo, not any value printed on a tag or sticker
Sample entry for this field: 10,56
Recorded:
6,58
